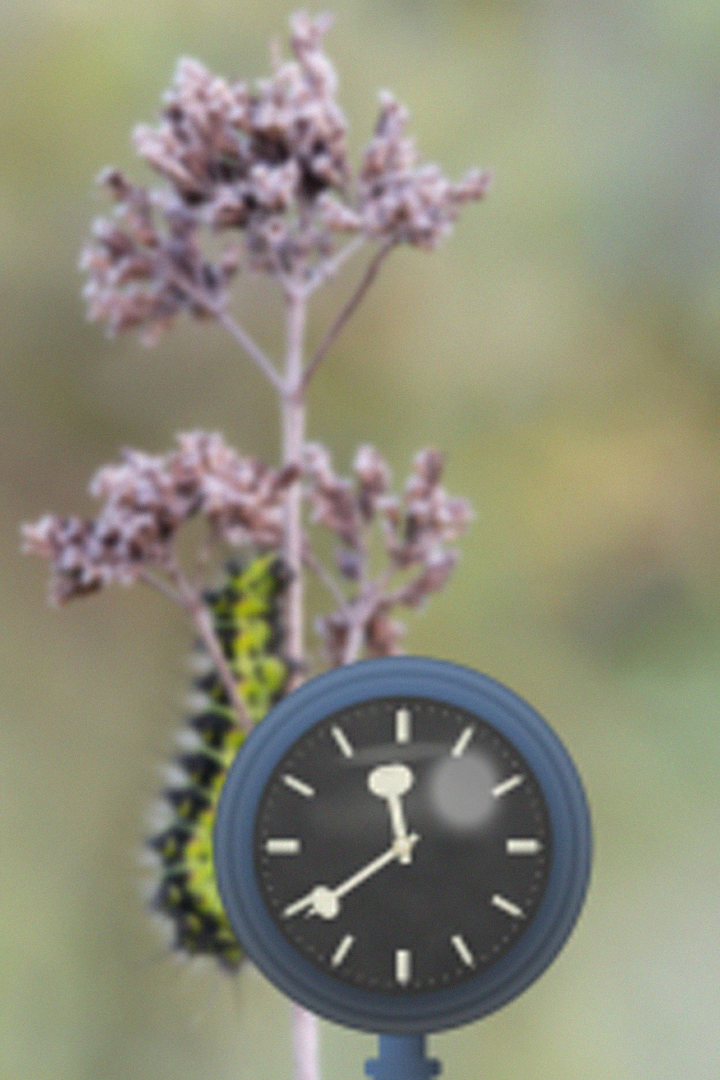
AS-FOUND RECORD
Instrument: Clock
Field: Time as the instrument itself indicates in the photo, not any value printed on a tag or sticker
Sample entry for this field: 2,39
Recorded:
11,39
